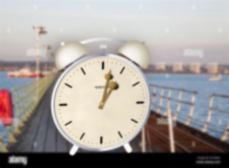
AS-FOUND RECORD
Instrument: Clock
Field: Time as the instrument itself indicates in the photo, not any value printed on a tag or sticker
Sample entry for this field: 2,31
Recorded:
1,02
